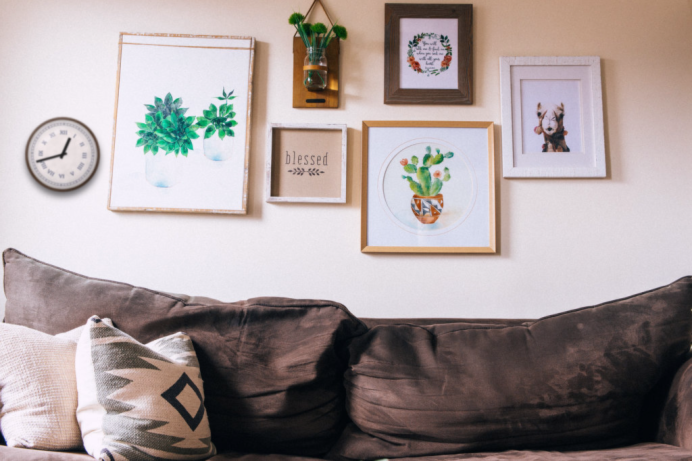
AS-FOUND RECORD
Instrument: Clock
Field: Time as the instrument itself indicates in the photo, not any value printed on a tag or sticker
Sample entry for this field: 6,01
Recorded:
12,42
